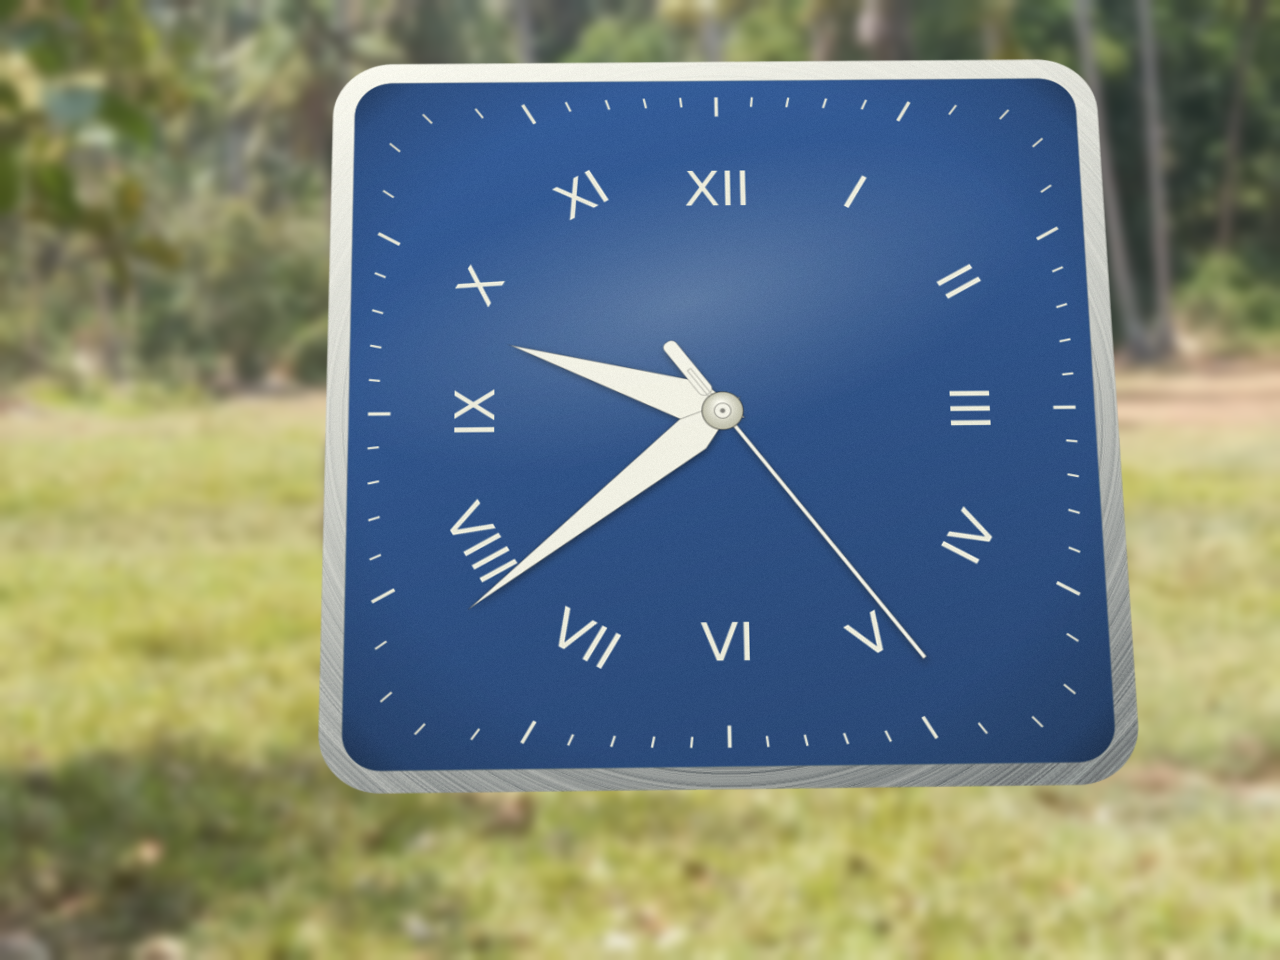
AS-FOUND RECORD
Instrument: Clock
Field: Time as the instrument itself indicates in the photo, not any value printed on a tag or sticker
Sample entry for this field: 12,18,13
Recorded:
9,38,24
